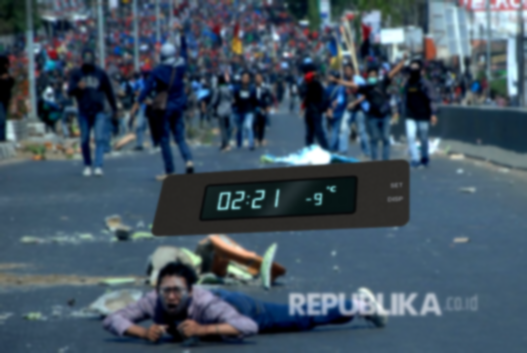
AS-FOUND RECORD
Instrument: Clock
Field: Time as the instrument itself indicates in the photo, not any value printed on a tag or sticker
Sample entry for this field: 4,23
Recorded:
2,21
